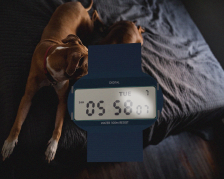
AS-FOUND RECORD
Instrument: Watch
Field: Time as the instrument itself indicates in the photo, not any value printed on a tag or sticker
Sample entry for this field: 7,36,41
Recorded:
5,58,07
